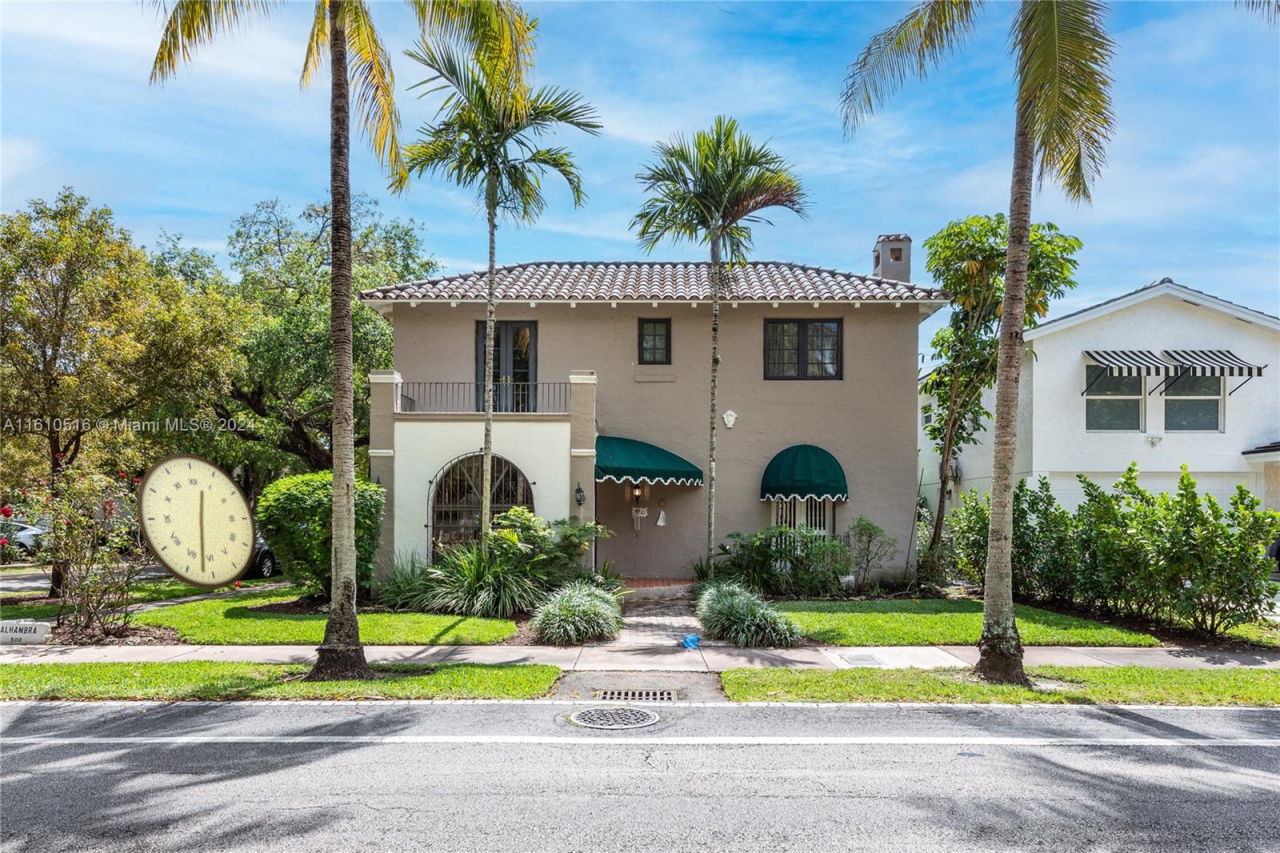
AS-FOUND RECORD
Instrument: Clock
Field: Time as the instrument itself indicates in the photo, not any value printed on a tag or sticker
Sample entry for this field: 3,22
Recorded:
12,32
